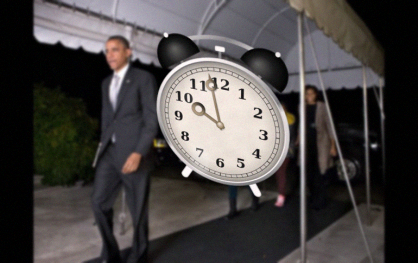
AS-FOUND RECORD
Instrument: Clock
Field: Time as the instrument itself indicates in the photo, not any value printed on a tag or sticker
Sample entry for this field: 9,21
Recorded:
9,58
